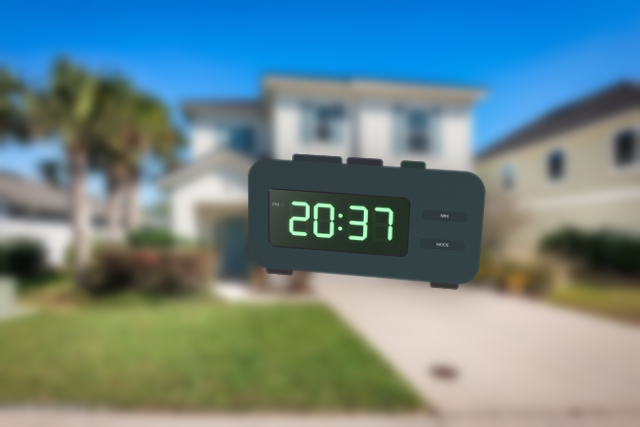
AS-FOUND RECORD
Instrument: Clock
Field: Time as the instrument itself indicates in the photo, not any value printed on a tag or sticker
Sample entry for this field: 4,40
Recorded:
20,37
